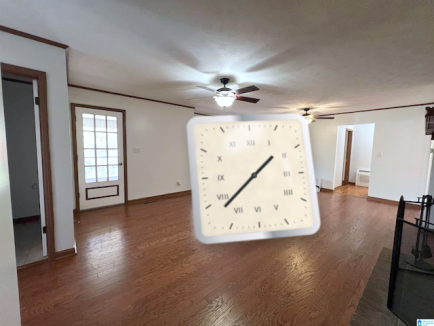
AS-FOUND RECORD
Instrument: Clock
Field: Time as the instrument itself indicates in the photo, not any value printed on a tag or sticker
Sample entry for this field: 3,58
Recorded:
1,38
